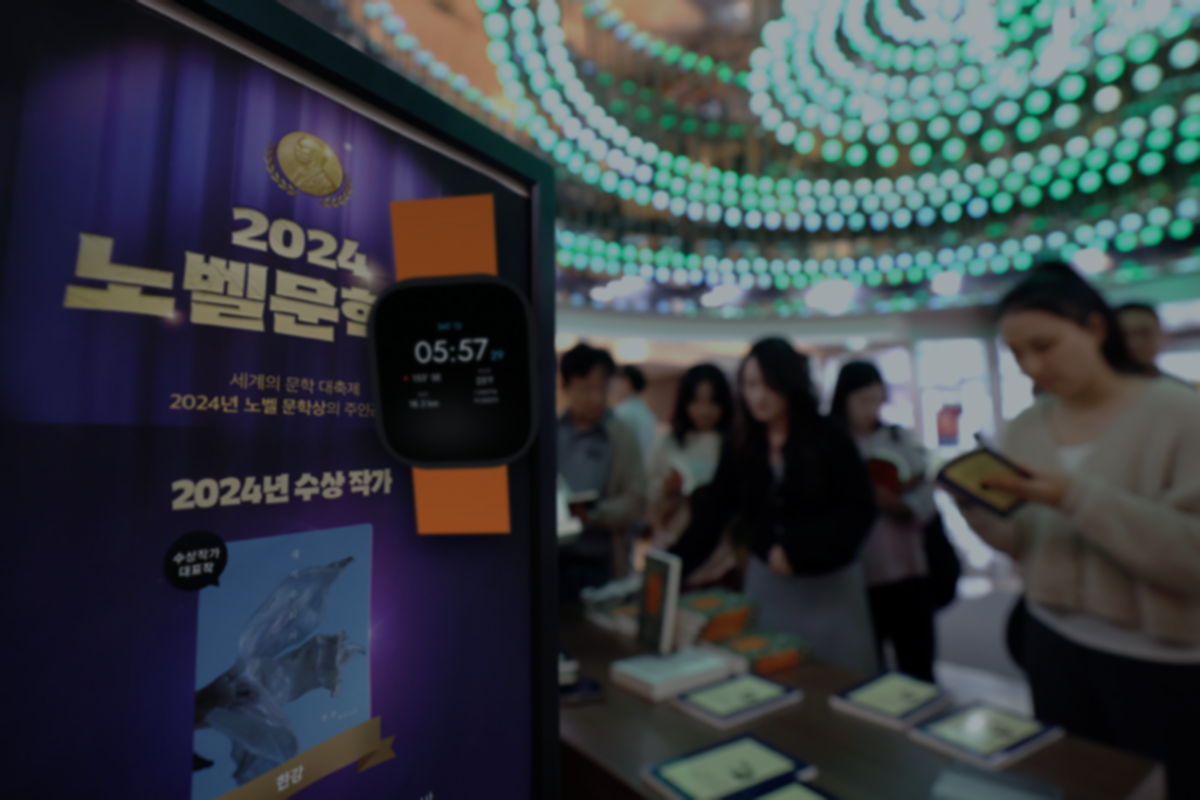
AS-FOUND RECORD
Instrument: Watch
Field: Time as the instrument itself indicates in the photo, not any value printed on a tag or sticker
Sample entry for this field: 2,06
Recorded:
5,57
